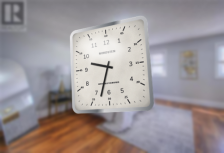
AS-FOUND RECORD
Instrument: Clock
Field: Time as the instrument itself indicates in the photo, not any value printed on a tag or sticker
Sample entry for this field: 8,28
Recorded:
9,33
